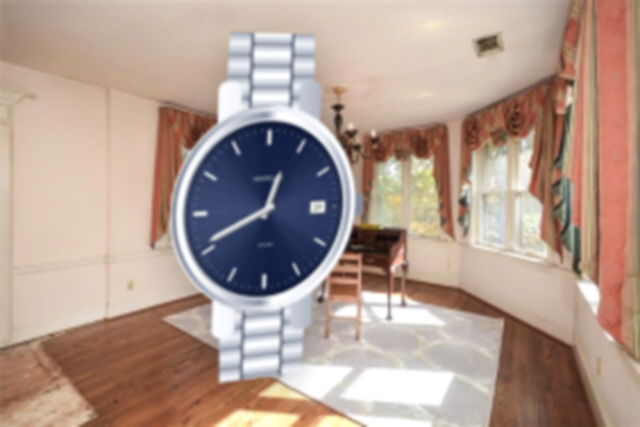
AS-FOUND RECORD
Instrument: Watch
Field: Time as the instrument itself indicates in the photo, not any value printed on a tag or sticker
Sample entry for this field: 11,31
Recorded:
12,41
